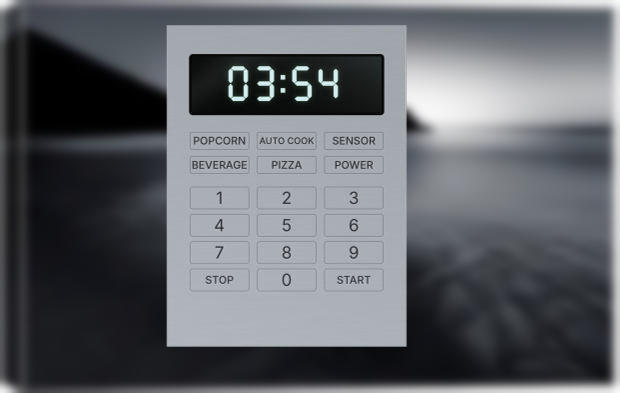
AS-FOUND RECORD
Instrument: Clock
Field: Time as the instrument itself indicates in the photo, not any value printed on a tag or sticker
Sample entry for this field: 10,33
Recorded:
3,54
